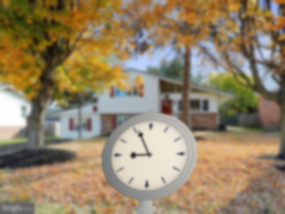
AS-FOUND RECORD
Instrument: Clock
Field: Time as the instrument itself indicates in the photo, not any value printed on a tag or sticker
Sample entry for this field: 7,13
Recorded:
8,56
